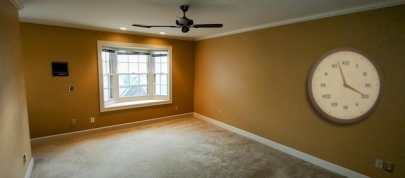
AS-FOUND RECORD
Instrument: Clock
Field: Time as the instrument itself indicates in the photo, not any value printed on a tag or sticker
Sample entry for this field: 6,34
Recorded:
3,57
